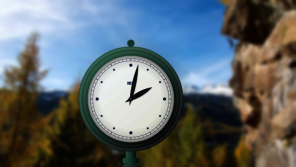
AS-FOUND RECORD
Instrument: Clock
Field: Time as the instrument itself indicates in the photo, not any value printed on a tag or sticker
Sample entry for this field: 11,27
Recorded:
2,02
